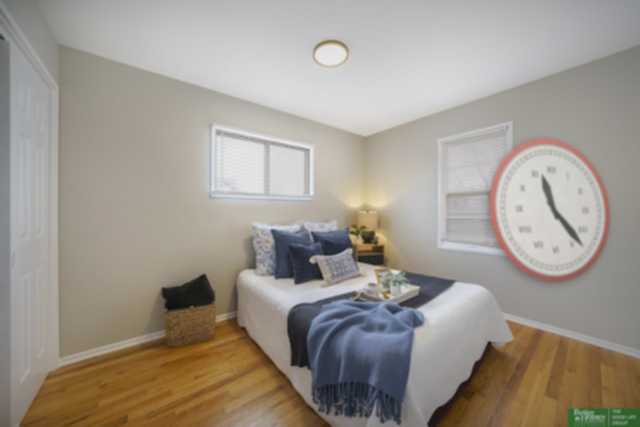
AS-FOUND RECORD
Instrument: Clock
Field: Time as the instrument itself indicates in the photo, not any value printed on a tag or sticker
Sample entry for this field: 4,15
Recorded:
11,23
